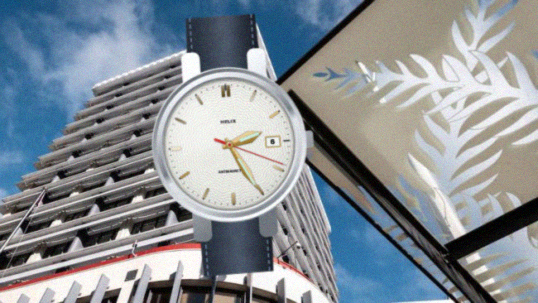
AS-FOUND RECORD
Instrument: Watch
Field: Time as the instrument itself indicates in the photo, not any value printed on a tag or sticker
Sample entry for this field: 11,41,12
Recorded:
2,25,19
